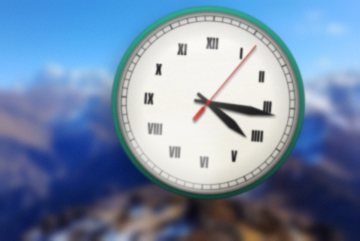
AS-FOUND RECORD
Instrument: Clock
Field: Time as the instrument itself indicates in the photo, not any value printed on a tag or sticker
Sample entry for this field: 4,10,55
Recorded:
4,16,06
